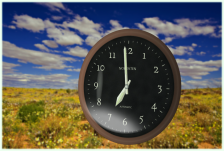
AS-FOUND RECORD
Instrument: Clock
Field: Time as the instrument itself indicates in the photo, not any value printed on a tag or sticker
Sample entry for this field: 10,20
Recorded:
6,59
